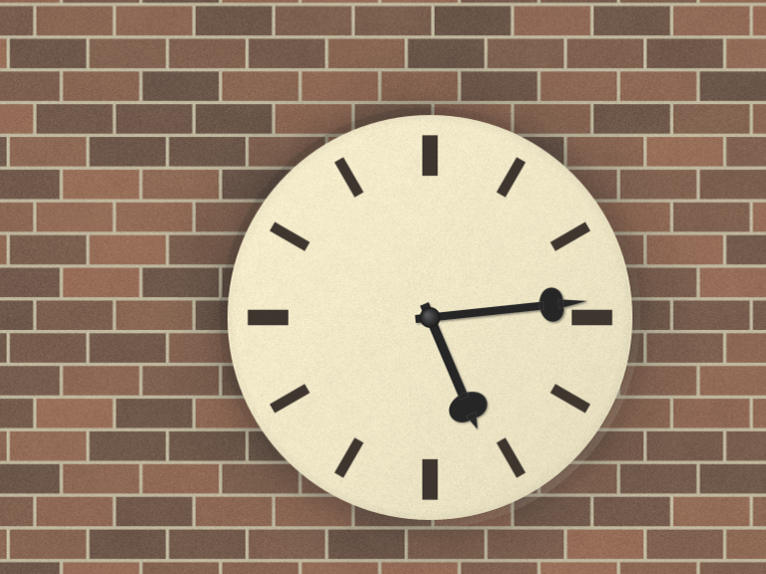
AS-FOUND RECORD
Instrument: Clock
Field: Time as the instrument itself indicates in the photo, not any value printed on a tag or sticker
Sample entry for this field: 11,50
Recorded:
5,14
